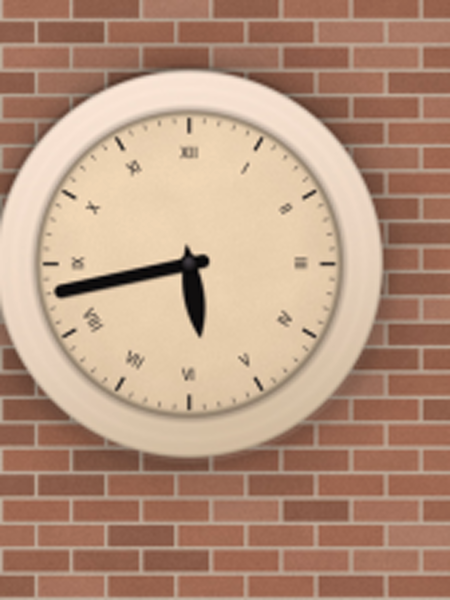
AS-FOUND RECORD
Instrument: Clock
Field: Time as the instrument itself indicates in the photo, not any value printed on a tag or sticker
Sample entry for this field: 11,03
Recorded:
5,43
